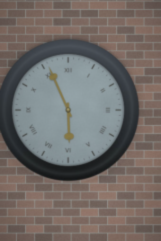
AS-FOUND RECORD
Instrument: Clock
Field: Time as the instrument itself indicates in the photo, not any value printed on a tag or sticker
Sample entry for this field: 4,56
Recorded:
5,56
